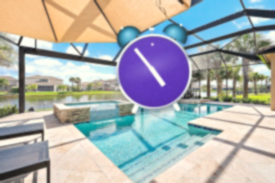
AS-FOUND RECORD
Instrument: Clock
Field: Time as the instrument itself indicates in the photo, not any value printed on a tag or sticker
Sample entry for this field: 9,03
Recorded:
4,54
